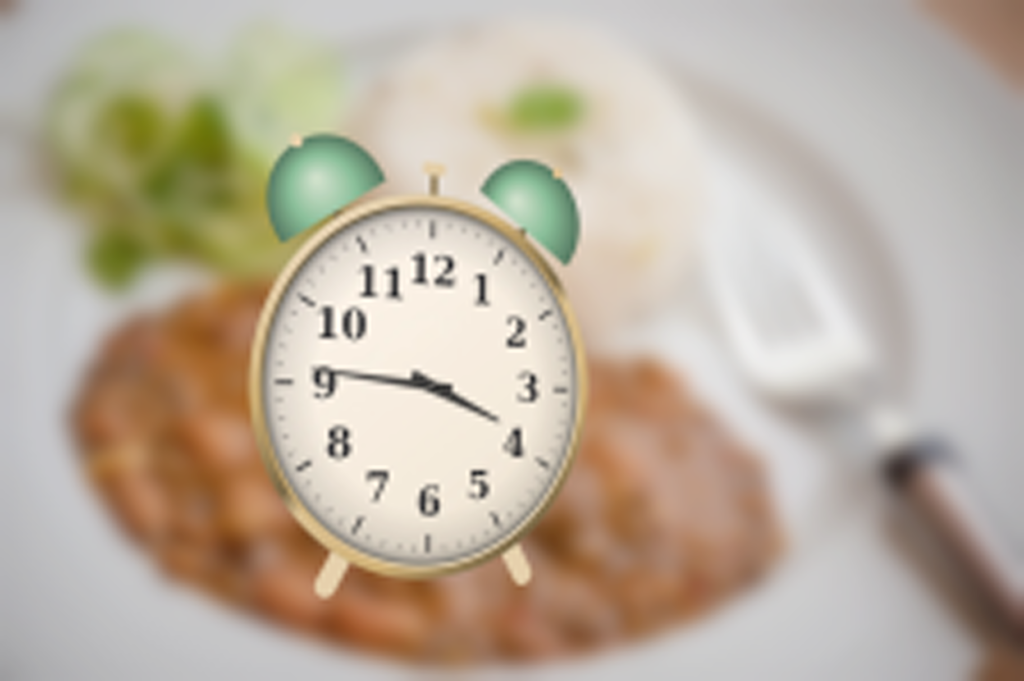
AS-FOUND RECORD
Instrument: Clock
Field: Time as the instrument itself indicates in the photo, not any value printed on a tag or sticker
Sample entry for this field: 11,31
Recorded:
3,46
